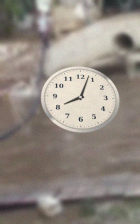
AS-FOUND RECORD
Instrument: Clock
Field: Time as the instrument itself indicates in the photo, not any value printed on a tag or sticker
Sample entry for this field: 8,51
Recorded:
8,03
